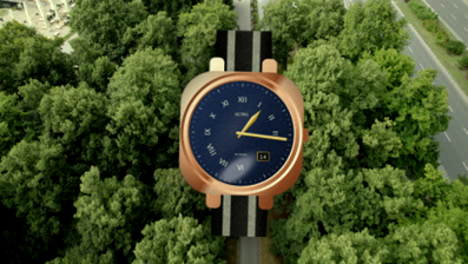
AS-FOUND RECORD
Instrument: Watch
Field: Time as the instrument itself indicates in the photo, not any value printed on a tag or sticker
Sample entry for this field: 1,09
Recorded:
1,16
